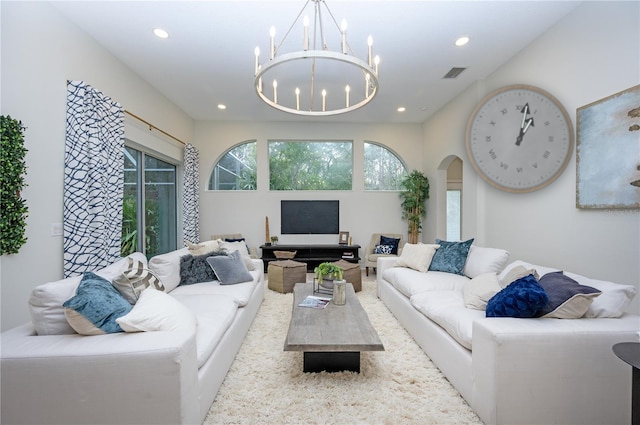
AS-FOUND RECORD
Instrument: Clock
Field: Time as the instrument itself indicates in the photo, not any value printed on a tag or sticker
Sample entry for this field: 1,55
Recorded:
1,02
